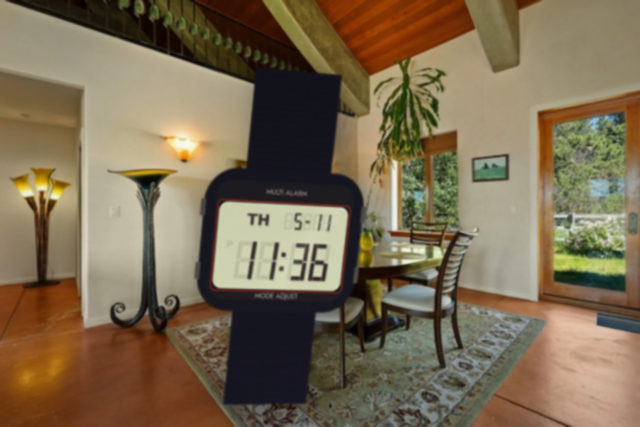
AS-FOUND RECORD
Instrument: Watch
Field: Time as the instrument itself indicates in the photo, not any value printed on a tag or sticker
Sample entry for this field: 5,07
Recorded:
11,36
